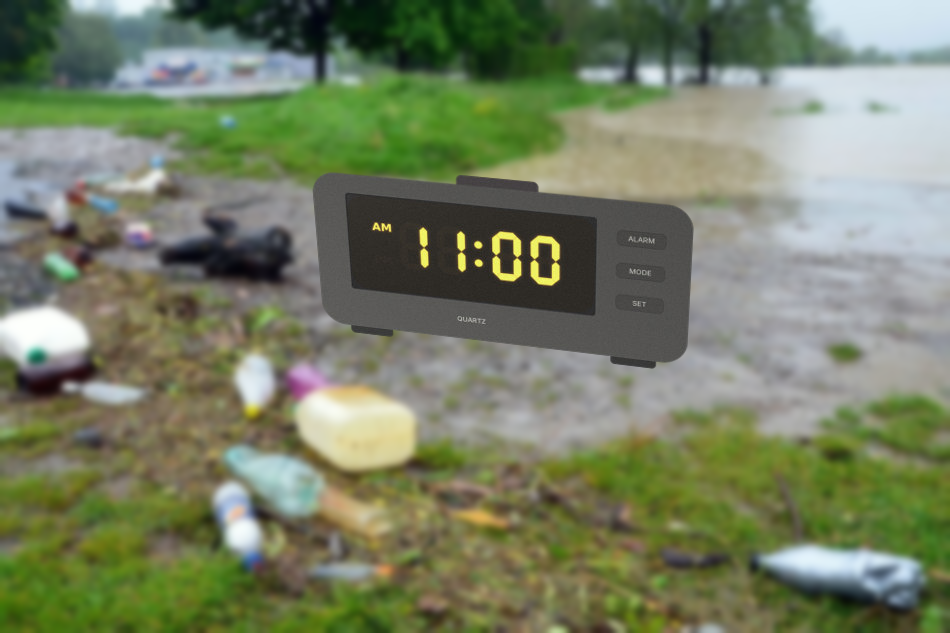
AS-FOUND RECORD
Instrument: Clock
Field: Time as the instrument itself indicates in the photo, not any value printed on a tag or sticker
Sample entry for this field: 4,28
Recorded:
11,00
